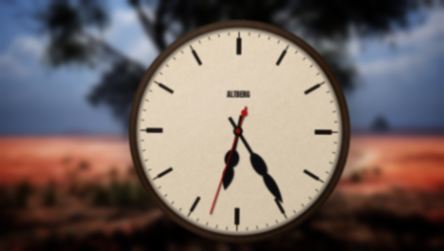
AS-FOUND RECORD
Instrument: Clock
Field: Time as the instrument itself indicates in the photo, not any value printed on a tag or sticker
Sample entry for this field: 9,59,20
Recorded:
6,24,33
